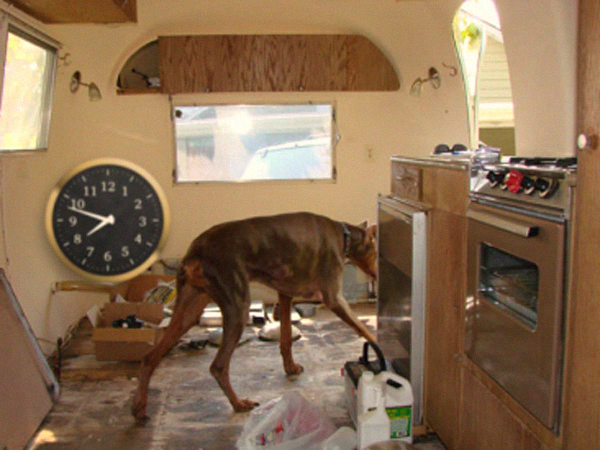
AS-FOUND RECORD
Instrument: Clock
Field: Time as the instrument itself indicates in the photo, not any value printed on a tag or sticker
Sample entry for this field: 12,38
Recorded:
7,48
